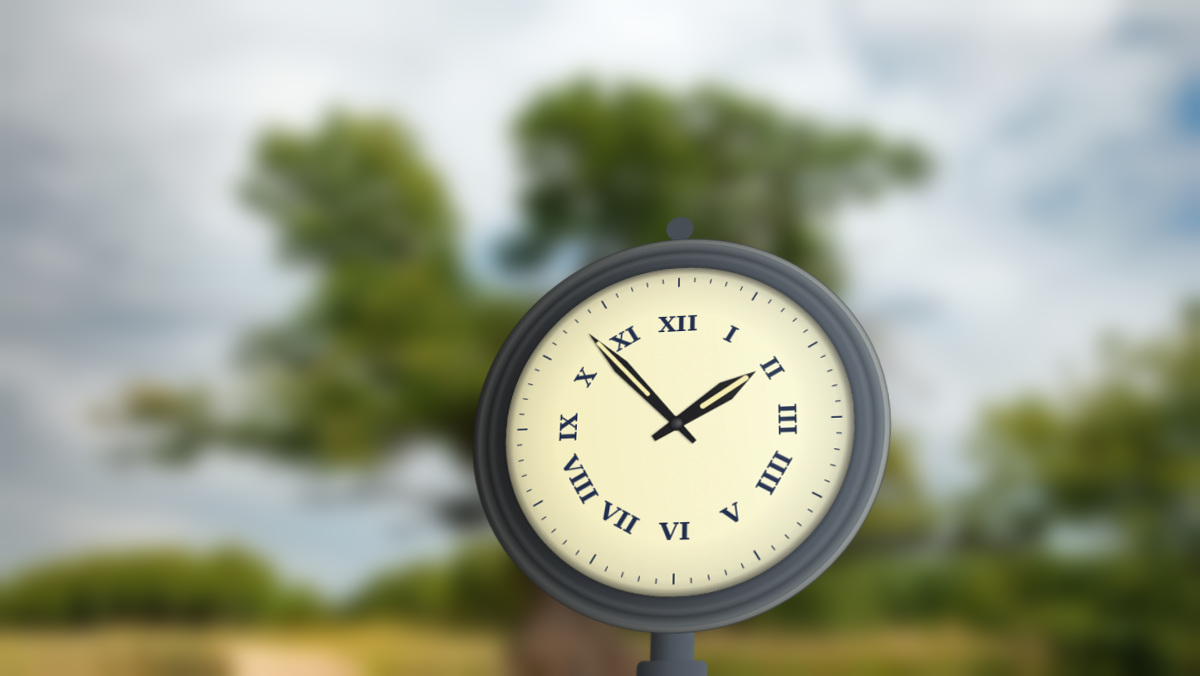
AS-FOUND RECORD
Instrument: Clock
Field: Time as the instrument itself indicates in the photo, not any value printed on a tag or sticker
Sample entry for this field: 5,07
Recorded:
1,53
